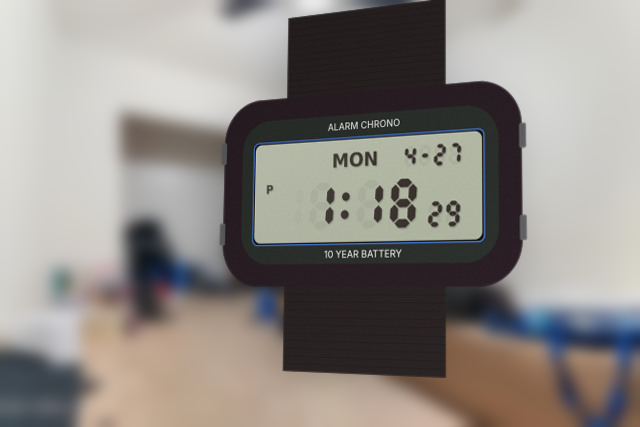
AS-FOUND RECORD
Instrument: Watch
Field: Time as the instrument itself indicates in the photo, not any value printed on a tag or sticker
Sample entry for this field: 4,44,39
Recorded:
1,18,29
